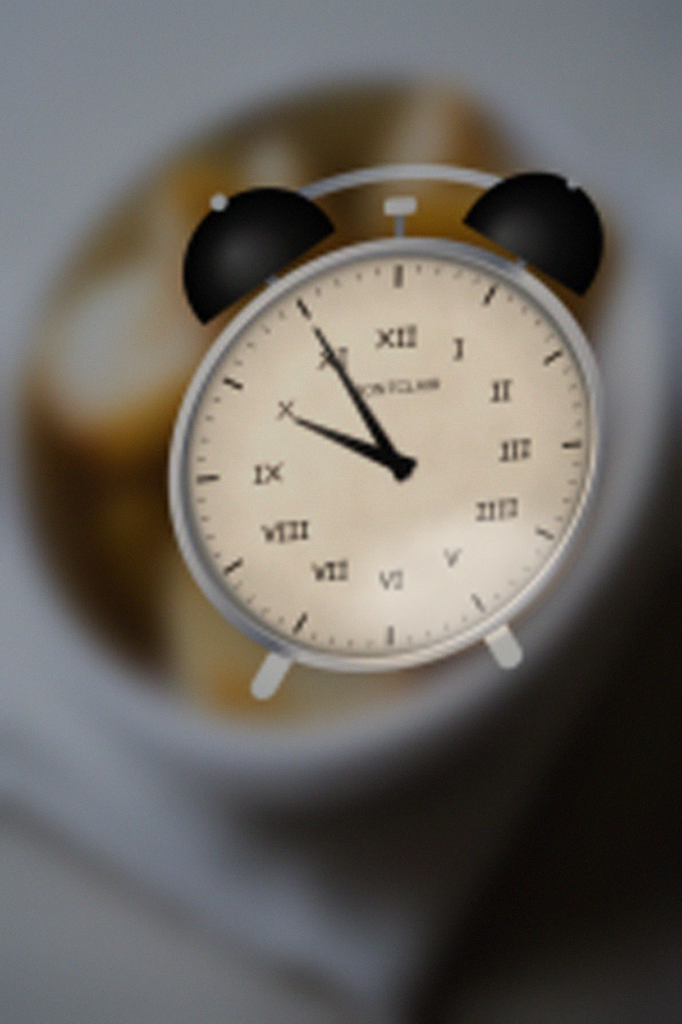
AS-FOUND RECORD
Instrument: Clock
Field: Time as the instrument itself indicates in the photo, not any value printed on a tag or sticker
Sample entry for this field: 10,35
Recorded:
9,55
